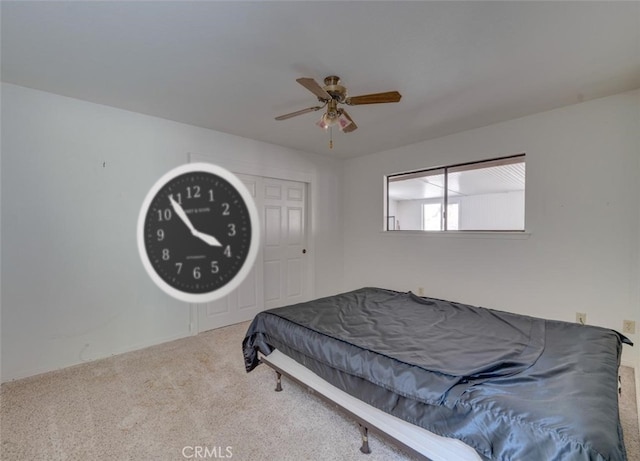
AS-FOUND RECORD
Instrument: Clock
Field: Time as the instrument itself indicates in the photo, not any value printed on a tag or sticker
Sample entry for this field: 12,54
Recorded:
3,54
